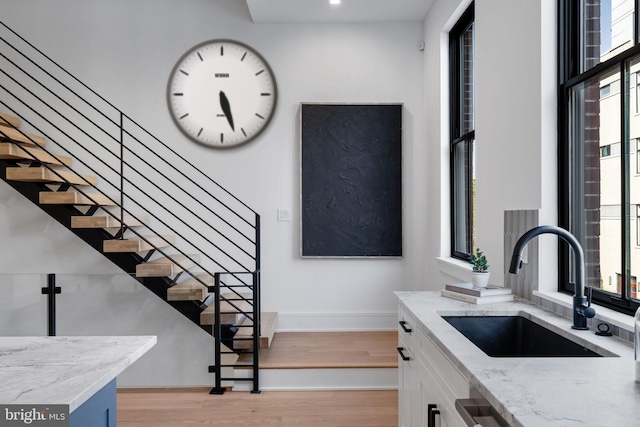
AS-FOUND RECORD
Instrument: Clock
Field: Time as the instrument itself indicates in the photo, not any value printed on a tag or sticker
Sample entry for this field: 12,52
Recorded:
5,27
